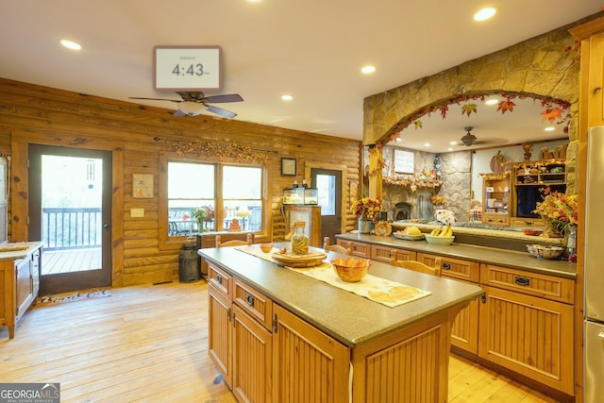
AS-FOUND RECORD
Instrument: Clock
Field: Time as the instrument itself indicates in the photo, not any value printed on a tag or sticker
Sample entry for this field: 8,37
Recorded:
4,43
